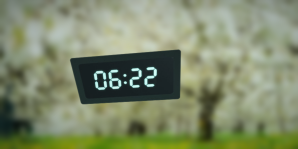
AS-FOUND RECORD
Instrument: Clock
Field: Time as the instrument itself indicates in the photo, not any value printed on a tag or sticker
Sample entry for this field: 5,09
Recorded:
6,22
